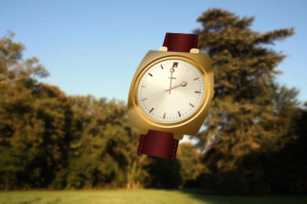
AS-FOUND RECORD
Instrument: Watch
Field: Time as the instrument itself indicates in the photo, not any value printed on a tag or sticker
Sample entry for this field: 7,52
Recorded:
1,59
